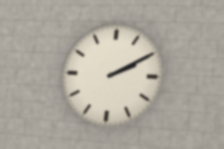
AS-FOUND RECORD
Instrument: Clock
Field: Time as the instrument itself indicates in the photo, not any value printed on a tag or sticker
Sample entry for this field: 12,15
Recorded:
2,10
